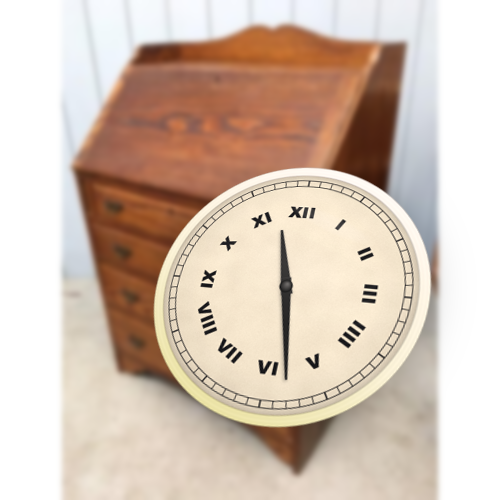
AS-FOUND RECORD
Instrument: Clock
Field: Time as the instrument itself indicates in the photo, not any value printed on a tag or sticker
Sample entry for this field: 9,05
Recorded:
11,28
